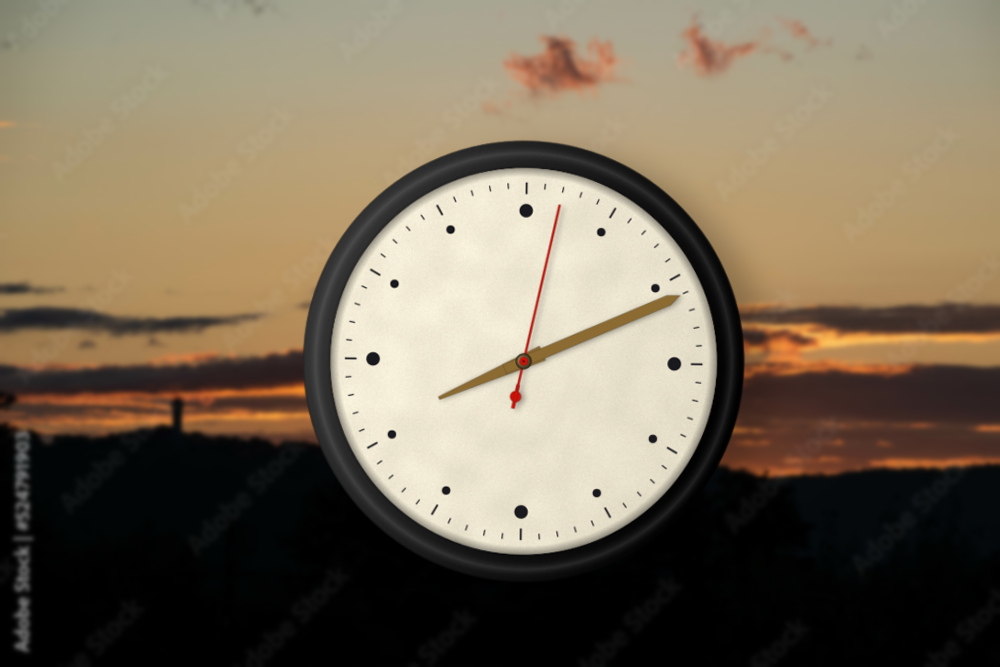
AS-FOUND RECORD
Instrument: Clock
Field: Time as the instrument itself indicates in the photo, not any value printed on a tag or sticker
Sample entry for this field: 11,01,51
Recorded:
8,11,02
